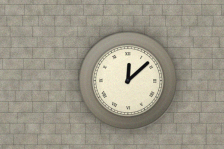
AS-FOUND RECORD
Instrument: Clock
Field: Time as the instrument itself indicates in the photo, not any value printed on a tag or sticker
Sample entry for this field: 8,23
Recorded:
12,08
